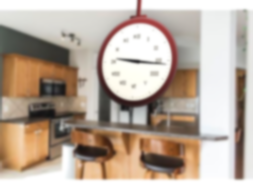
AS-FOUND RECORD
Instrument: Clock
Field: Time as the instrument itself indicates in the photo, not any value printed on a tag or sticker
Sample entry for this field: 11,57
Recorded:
9,16
